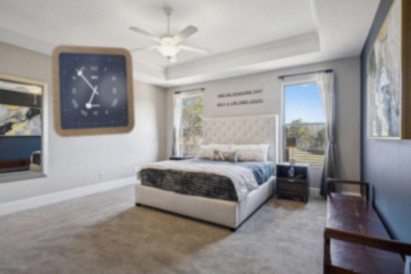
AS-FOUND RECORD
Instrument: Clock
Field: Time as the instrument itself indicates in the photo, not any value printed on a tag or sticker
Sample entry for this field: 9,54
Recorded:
6,53
